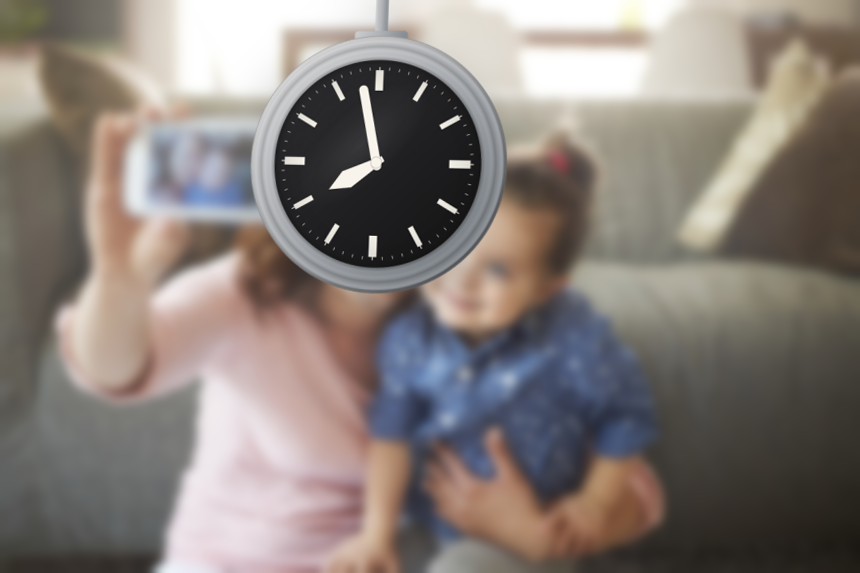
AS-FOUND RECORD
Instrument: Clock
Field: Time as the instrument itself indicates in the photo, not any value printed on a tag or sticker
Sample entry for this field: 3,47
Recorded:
7,58
